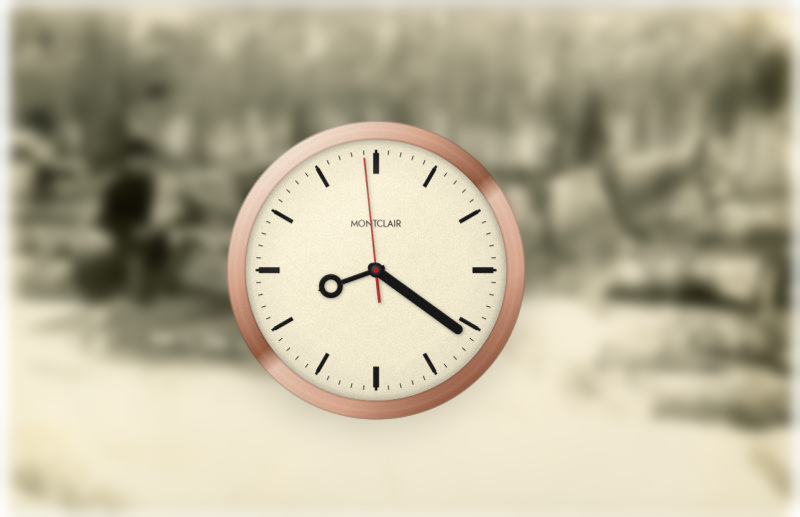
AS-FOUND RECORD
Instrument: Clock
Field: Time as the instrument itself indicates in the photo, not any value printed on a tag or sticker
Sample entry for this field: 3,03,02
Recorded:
8,20,59
